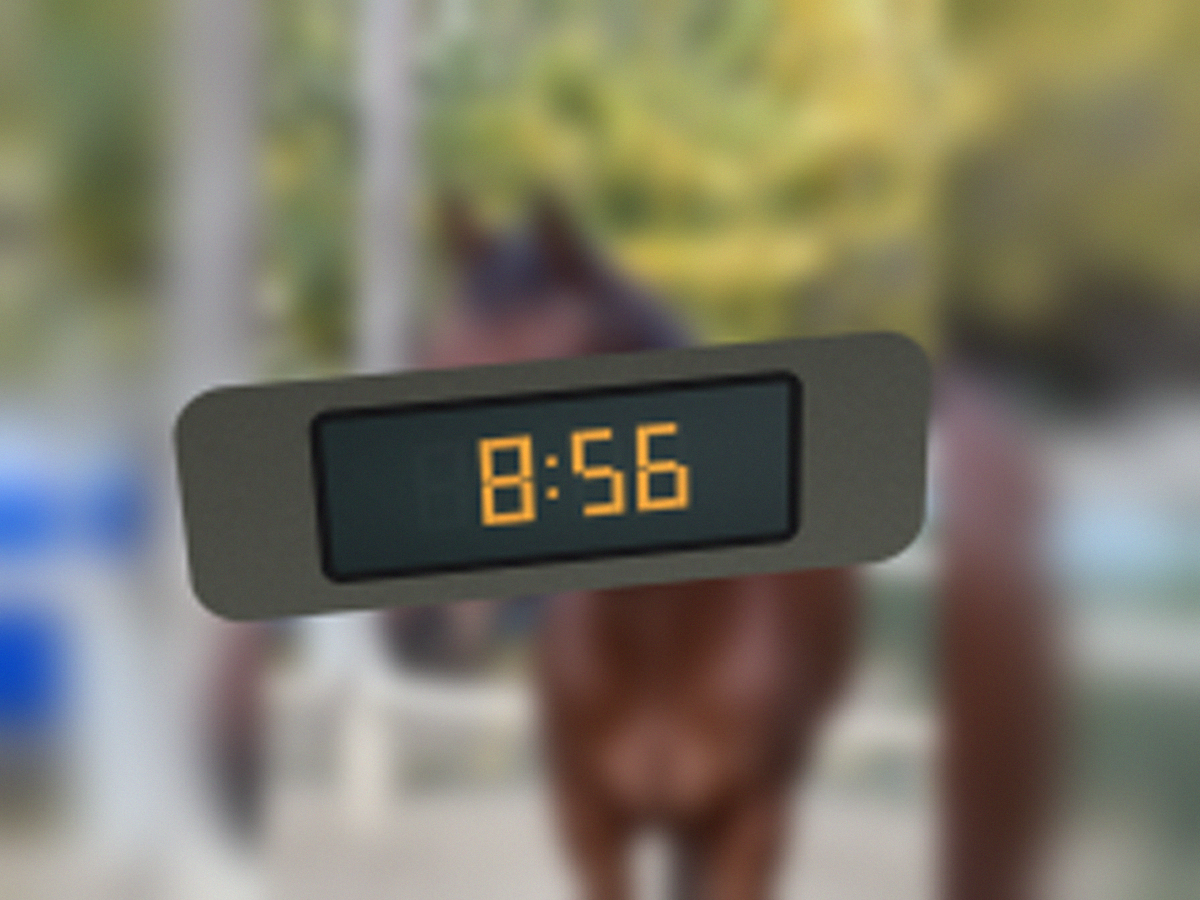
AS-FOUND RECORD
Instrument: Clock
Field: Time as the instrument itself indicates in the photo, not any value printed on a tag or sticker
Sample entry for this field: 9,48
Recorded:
8,56
